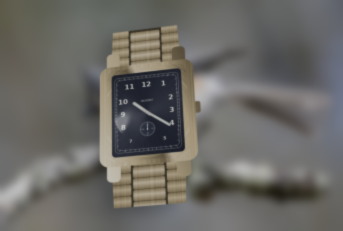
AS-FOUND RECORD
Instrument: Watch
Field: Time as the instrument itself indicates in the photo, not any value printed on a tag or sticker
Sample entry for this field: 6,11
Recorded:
10,21
